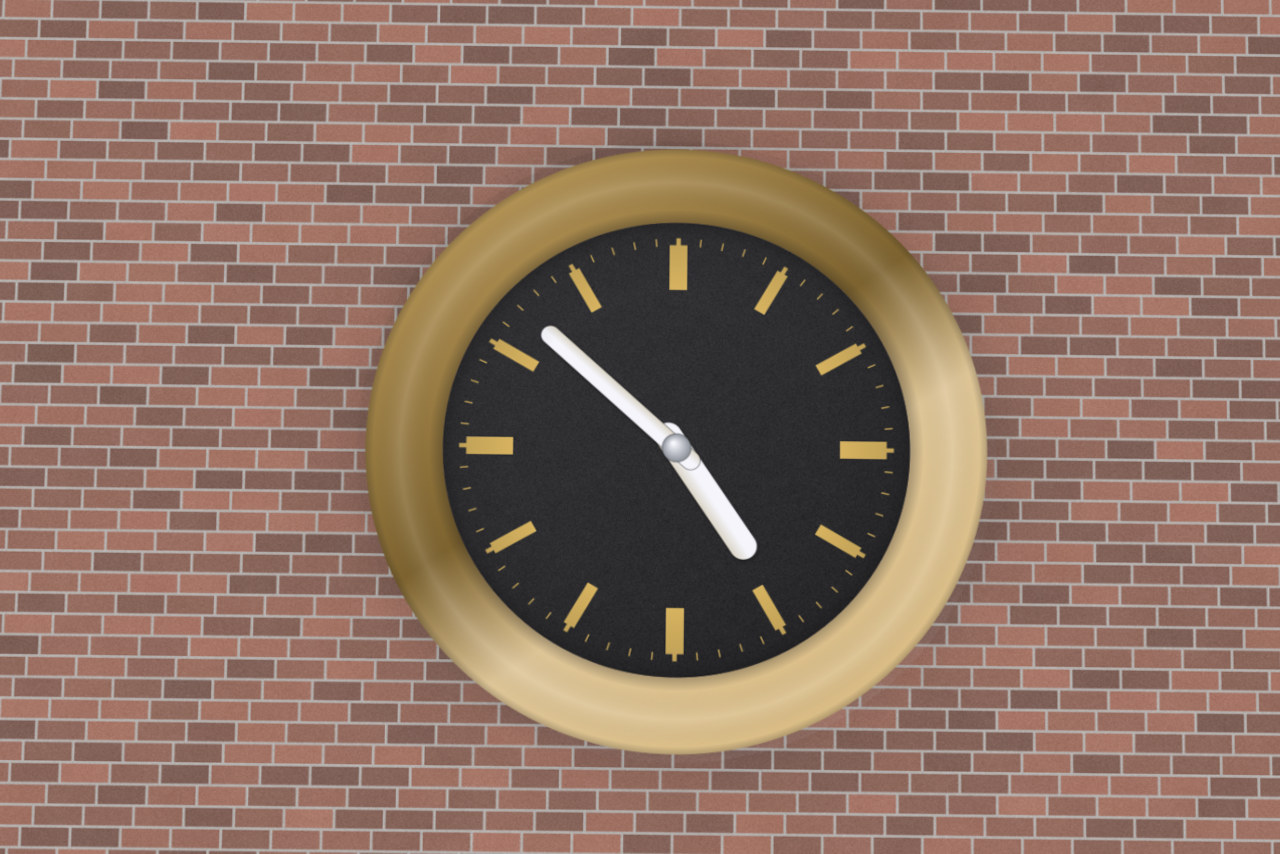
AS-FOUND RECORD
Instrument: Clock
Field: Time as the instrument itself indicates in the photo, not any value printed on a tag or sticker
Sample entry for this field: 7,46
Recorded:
4,52
